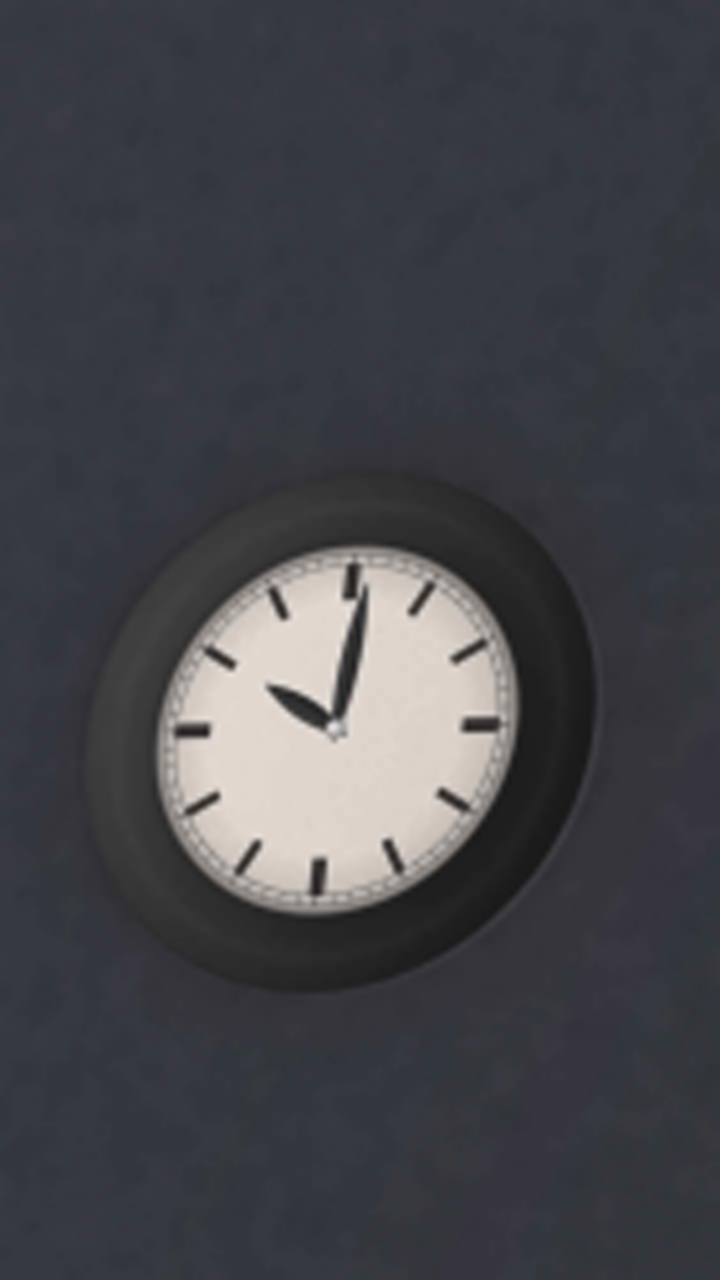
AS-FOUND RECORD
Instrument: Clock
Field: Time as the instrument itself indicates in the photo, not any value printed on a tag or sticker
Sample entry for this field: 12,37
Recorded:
10,01
